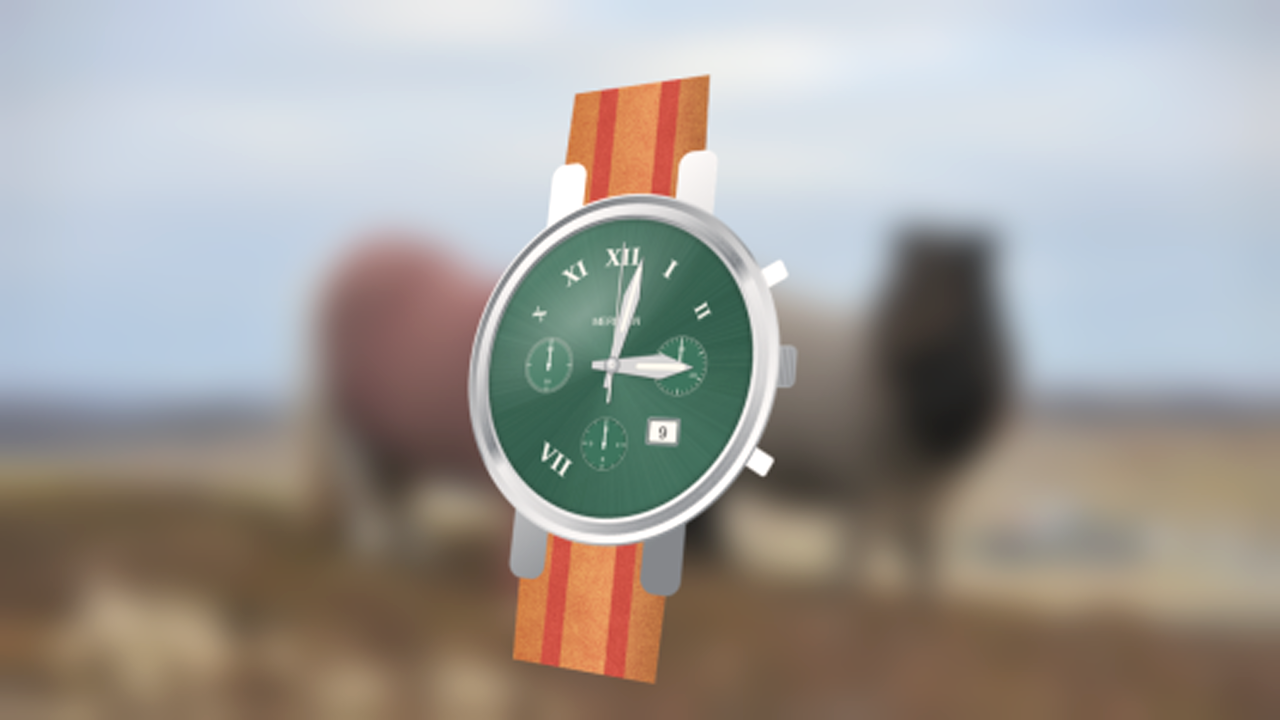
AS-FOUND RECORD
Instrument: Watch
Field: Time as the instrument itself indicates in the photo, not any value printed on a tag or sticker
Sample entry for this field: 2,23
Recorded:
3,02
